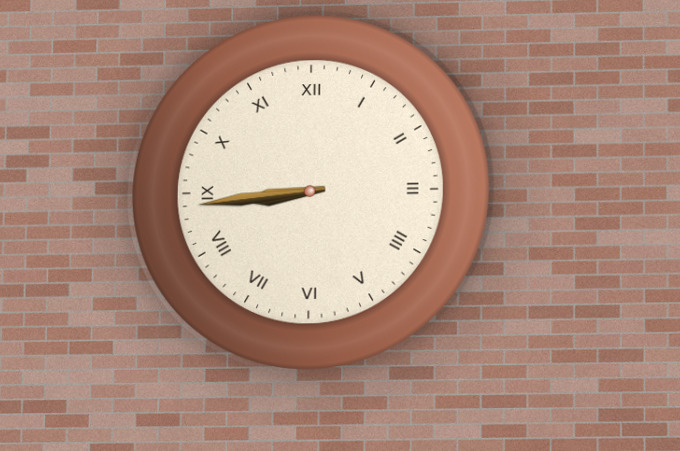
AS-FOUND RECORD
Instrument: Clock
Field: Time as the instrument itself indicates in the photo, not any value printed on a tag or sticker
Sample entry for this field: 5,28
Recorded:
8,44
